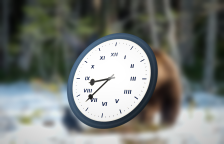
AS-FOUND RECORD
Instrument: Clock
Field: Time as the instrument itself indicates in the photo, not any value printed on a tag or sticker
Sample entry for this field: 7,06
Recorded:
8,37
